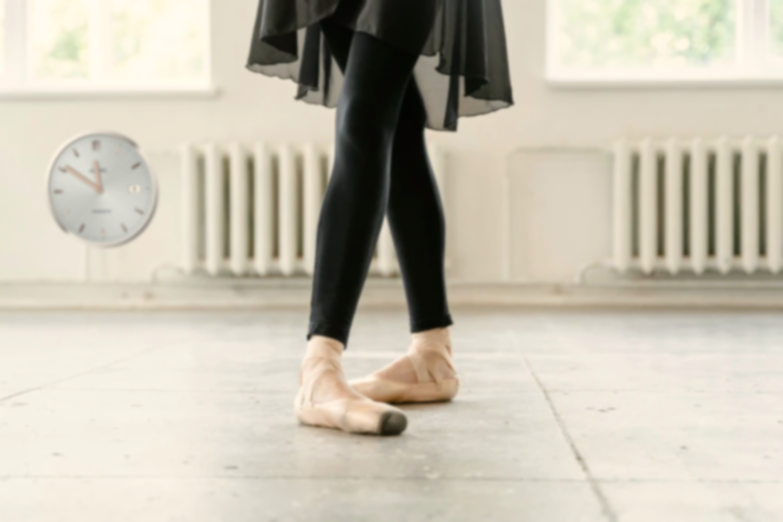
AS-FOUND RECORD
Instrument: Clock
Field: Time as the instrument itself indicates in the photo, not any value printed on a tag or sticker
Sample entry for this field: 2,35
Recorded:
11,51
